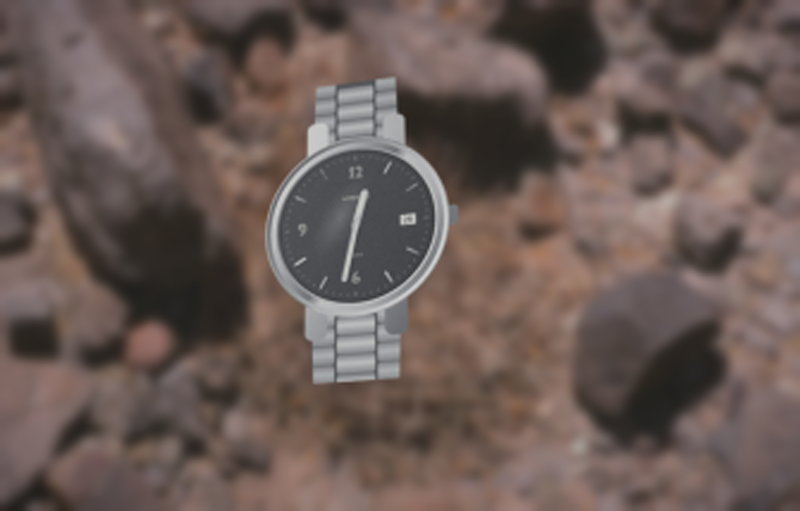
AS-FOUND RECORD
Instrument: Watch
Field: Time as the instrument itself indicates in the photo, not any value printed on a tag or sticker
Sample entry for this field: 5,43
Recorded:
12,32
